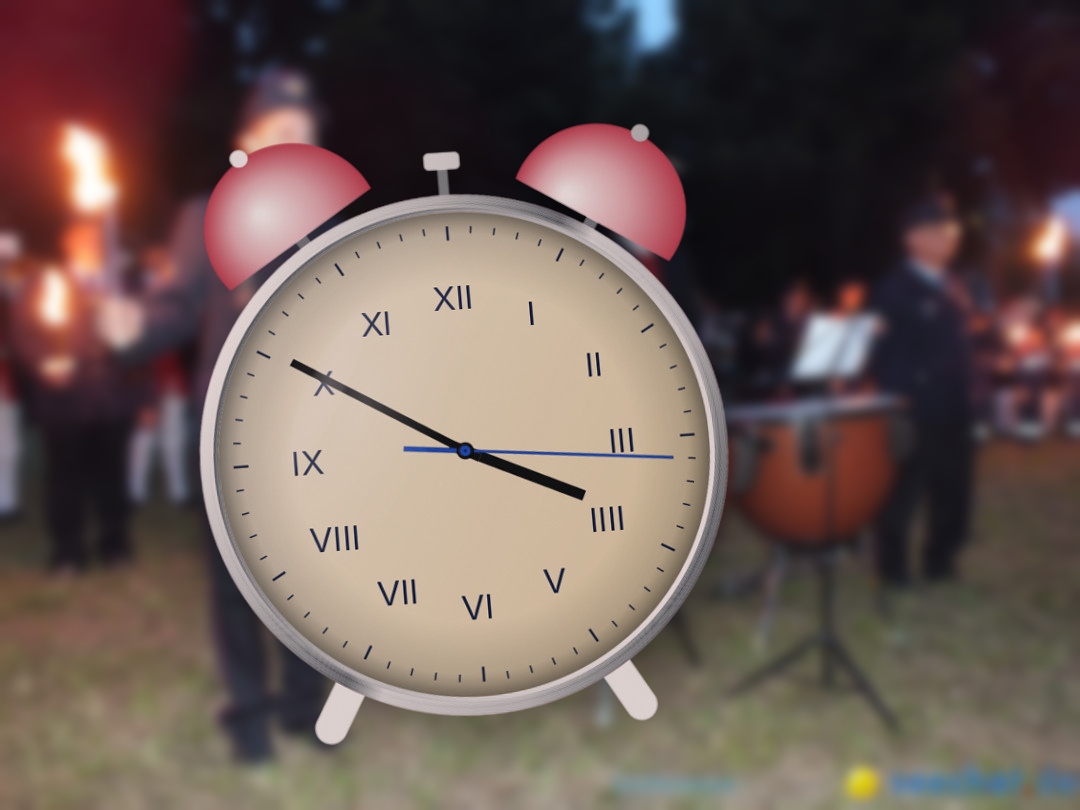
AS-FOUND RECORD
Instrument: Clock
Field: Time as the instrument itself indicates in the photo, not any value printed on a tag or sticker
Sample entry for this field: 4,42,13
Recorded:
3,50,16
